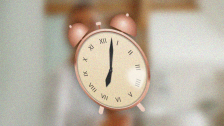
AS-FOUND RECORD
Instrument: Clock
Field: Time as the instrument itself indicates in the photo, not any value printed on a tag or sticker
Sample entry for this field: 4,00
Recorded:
7,03
